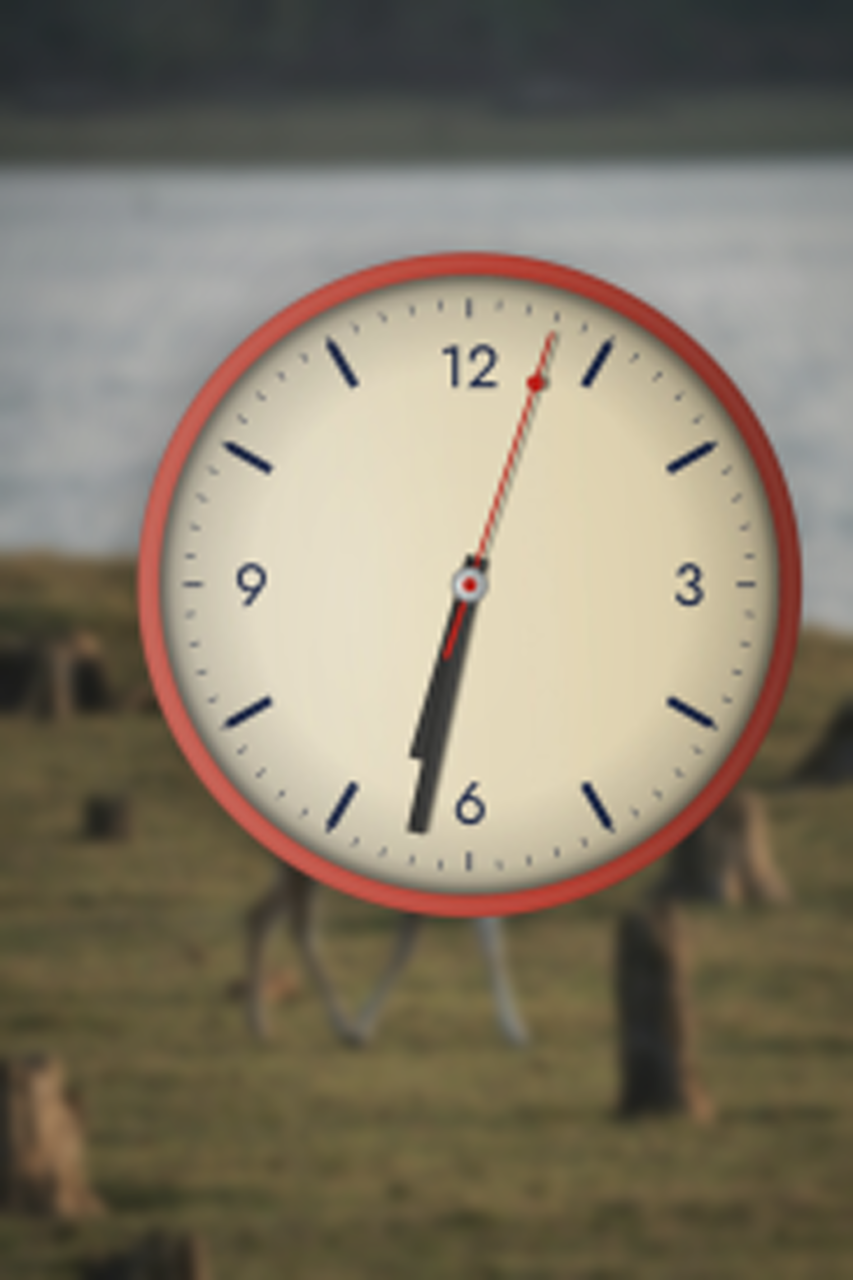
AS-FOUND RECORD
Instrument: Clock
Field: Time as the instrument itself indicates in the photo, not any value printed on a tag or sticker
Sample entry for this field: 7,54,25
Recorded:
6,32,03
